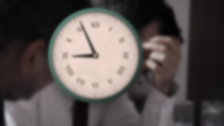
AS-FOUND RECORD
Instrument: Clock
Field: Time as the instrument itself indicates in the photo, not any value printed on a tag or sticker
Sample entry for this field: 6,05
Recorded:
8,56
